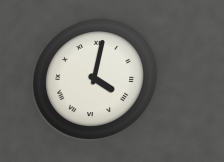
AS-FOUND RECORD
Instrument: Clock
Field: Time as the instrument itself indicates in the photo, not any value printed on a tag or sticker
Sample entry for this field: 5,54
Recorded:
4,01
